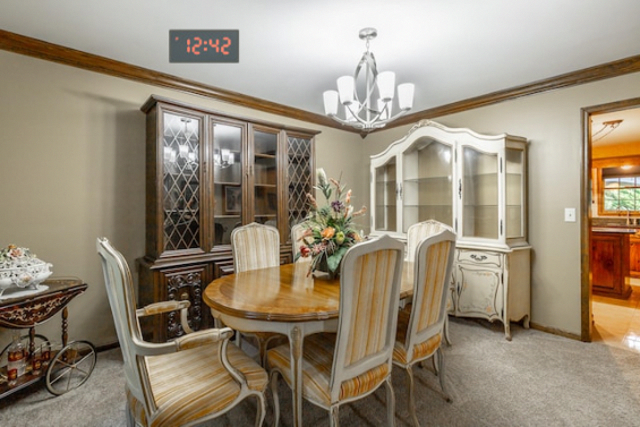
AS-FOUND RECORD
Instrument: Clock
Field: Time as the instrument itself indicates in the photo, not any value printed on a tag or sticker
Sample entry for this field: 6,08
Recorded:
12,42
